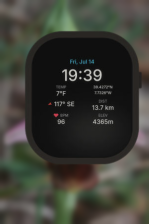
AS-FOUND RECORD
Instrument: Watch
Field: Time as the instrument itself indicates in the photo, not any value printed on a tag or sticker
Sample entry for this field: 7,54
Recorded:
19,39
